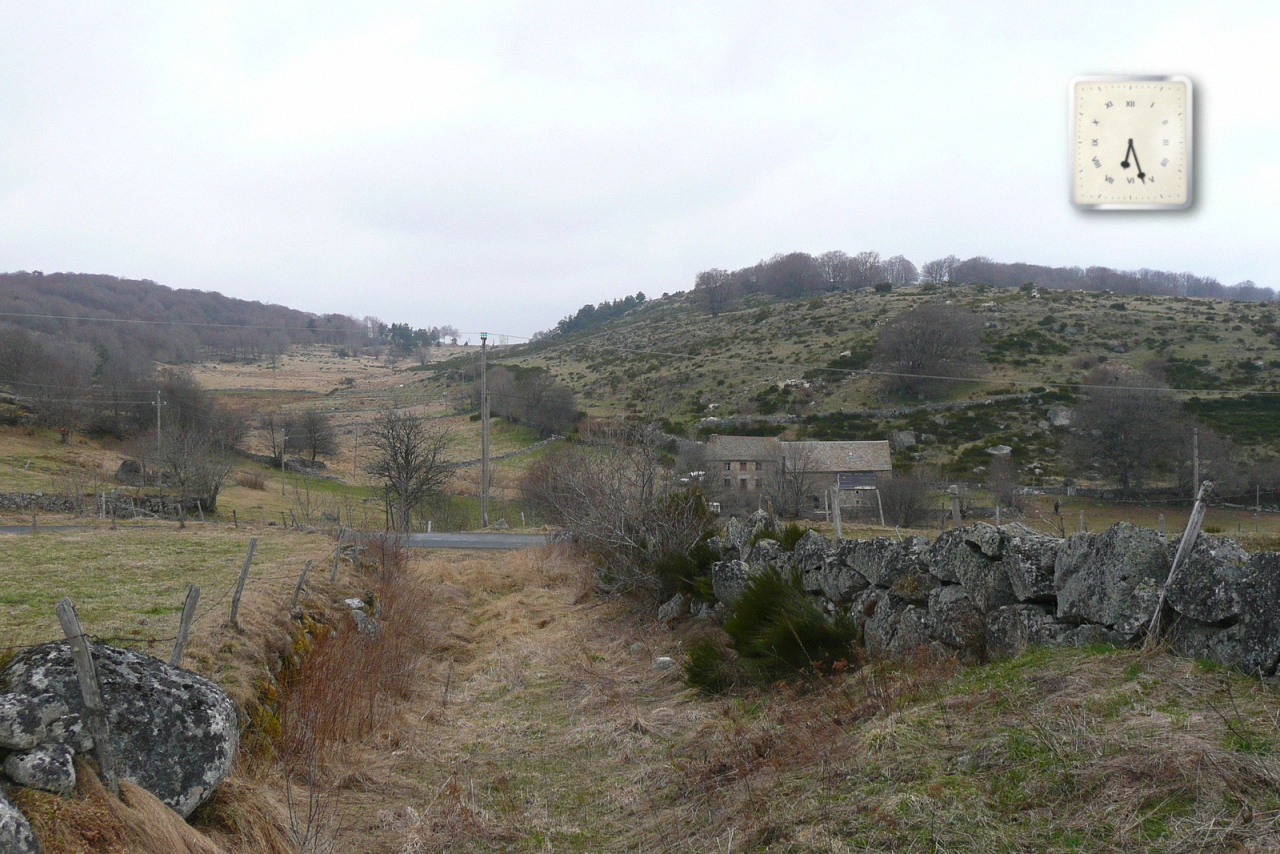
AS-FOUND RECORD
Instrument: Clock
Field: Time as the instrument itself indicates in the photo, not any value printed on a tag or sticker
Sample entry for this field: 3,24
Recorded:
6,27
